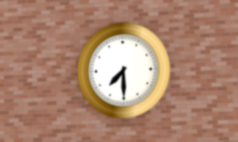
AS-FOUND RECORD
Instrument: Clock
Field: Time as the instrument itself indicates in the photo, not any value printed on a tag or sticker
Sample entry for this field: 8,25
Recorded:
7,30
